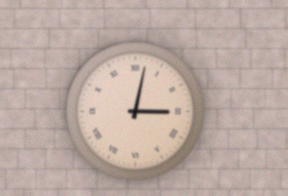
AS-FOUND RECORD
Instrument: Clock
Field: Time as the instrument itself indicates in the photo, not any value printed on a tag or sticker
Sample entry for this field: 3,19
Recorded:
3,02
